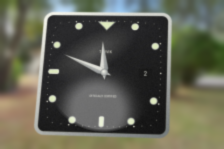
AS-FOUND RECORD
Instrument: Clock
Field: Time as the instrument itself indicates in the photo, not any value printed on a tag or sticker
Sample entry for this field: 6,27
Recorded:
11,49
